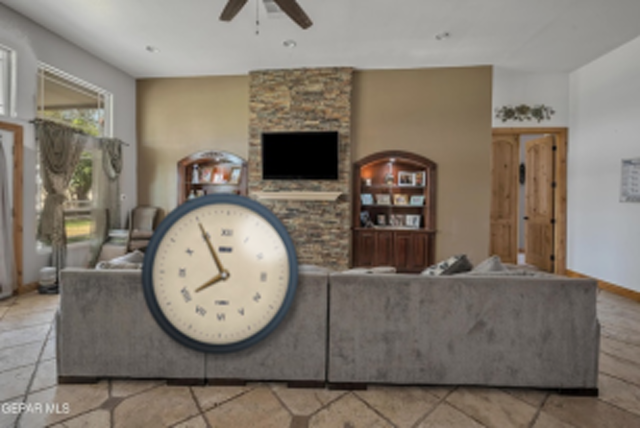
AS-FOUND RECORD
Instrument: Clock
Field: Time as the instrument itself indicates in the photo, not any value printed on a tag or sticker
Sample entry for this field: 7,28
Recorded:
7,55
